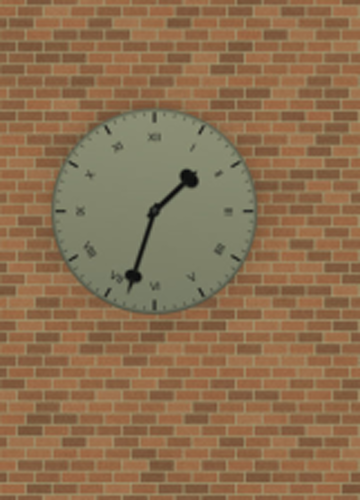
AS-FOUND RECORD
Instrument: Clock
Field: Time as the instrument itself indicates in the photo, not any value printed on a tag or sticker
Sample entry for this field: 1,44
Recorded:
1,33
